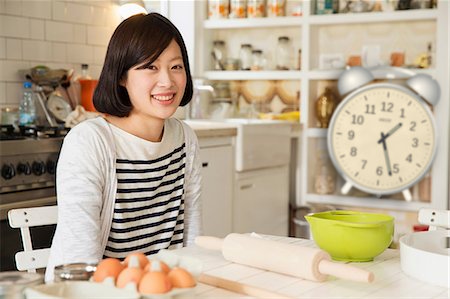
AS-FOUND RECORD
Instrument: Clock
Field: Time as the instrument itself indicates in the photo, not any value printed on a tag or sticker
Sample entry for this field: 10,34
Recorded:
1,27
